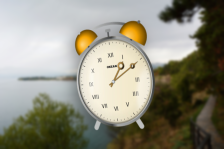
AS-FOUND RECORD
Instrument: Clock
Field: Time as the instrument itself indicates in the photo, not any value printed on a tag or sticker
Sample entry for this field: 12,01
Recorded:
1,10
